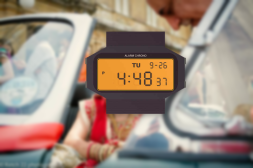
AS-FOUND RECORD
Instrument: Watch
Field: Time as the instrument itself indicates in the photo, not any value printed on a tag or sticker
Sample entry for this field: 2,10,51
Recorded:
4,48,37
